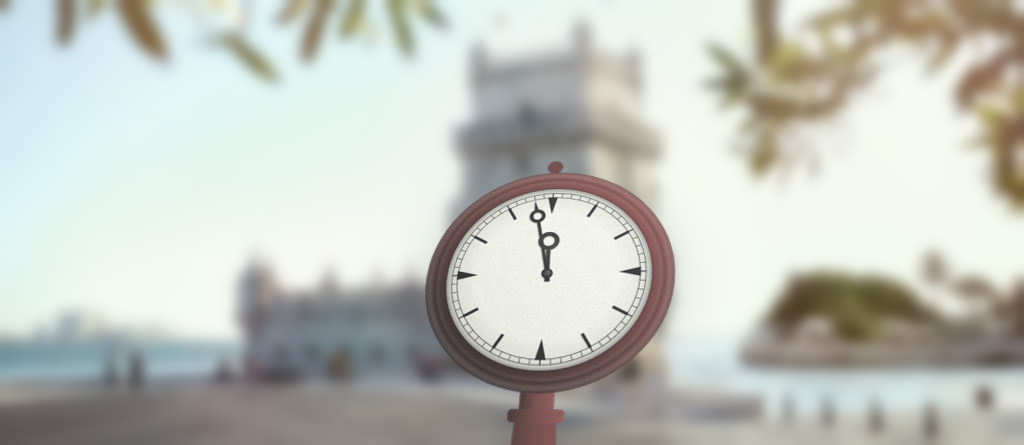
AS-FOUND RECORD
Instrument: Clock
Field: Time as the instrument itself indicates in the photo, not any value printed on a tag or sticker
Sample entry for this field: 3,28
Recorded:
11,58
